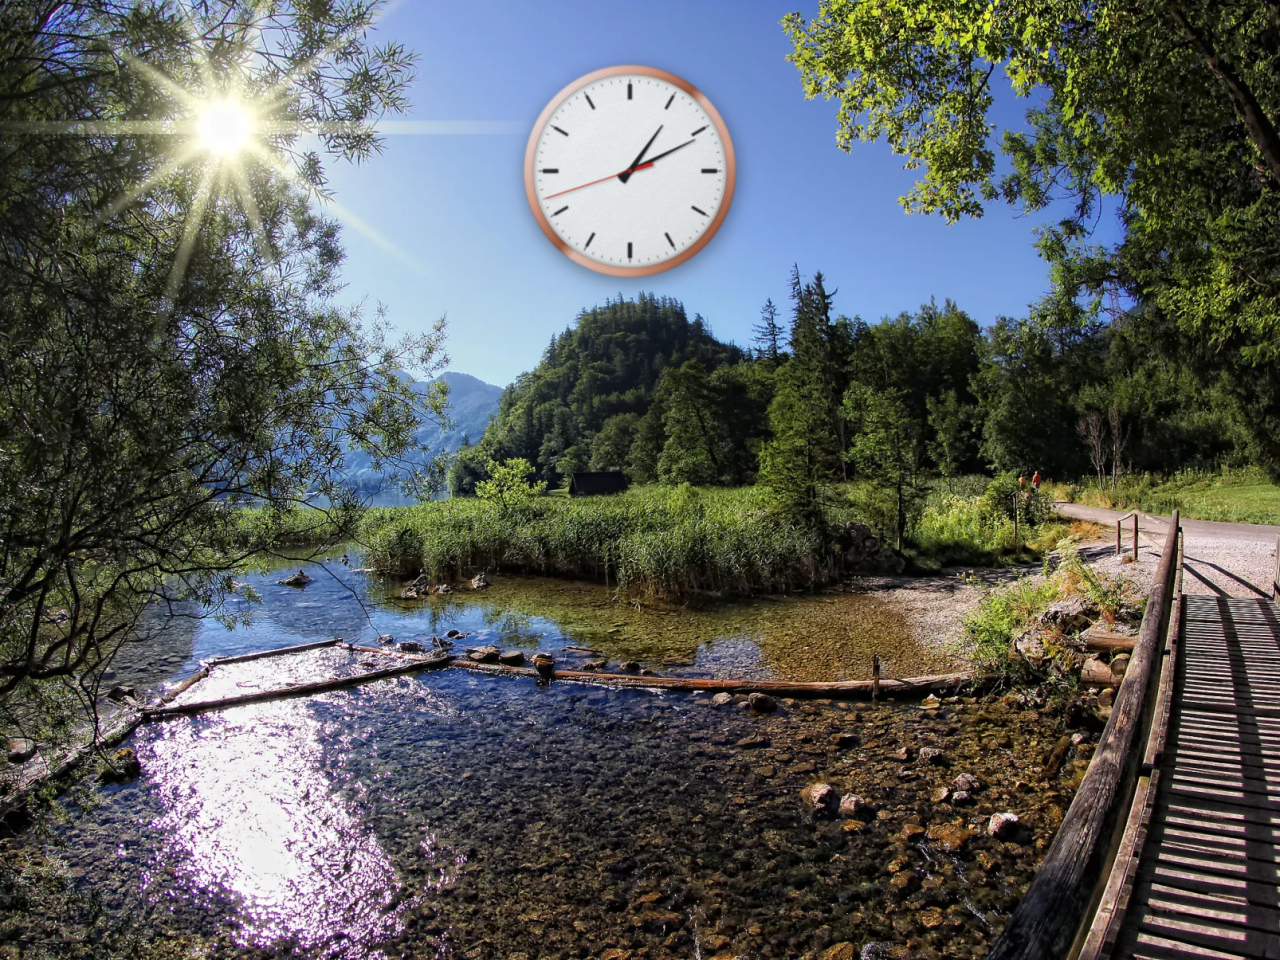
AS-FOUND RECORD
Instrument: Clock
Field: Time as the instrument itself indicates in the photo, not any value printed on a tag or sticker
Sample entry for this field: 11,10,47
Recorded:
1,10,42
